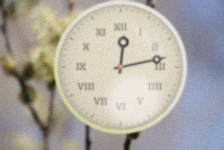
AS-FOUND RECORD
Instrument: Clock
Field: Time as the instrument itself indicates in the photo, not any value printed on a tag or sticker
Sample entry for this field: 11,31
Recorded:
12,13
